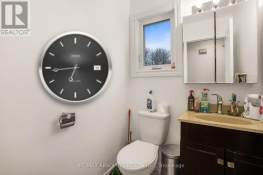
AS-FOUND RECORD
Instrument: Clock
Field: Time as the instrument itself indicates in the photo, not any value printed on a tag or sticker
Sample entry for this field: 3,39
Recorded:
6,44
